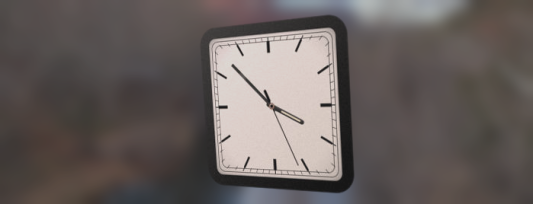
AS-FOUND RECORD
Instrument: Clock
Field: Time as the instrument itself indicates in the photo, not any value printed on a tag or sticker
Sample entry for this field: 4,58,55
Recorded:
3,52,26
